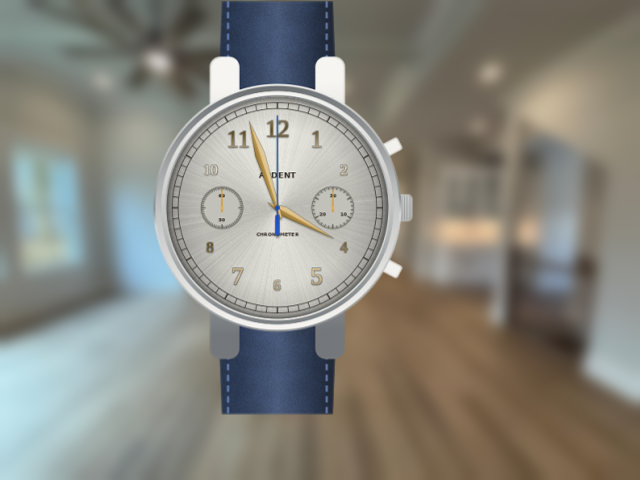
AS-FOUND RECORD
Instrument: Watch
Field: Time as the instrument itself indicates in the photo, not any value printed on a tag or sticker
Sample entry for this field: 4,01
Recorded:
3,57
